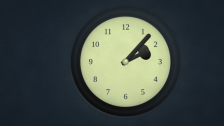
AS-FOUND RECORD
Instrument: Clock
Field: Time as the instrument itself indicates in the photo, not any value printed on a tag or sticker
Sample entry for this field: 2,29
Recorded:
2,07
